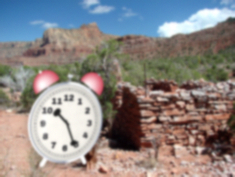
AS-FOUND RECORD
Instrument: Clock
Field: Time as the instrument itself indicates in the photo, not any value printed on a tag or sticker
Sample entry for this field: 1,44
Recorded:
10,26
